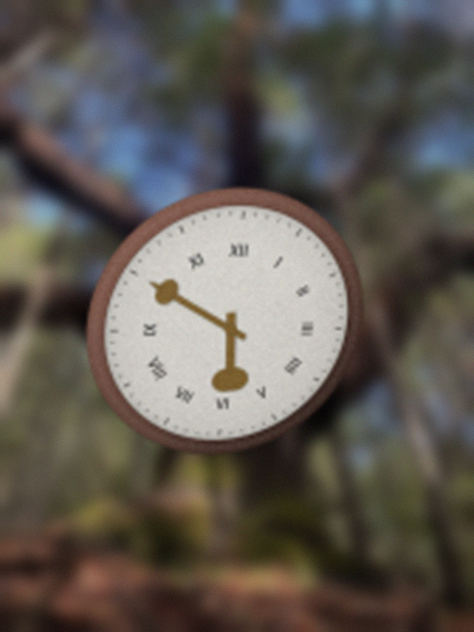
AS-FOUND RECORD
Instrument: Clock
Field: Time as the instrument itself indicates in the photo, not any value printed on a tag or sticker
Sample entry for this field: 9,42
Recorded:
5,50
